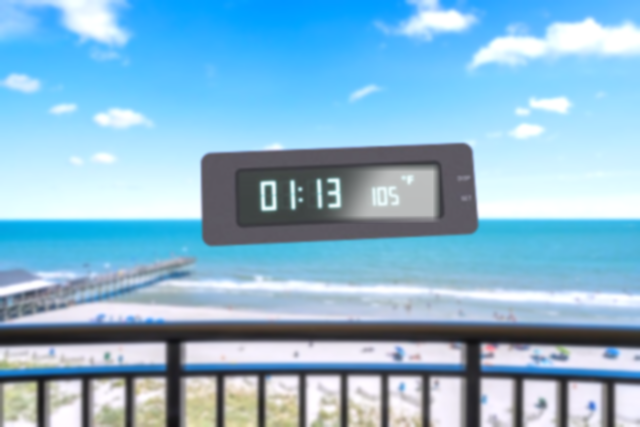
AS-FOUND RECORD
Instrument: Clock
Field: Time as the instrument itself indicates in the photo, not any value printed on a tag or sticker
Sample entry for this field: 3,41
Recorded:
1,13
